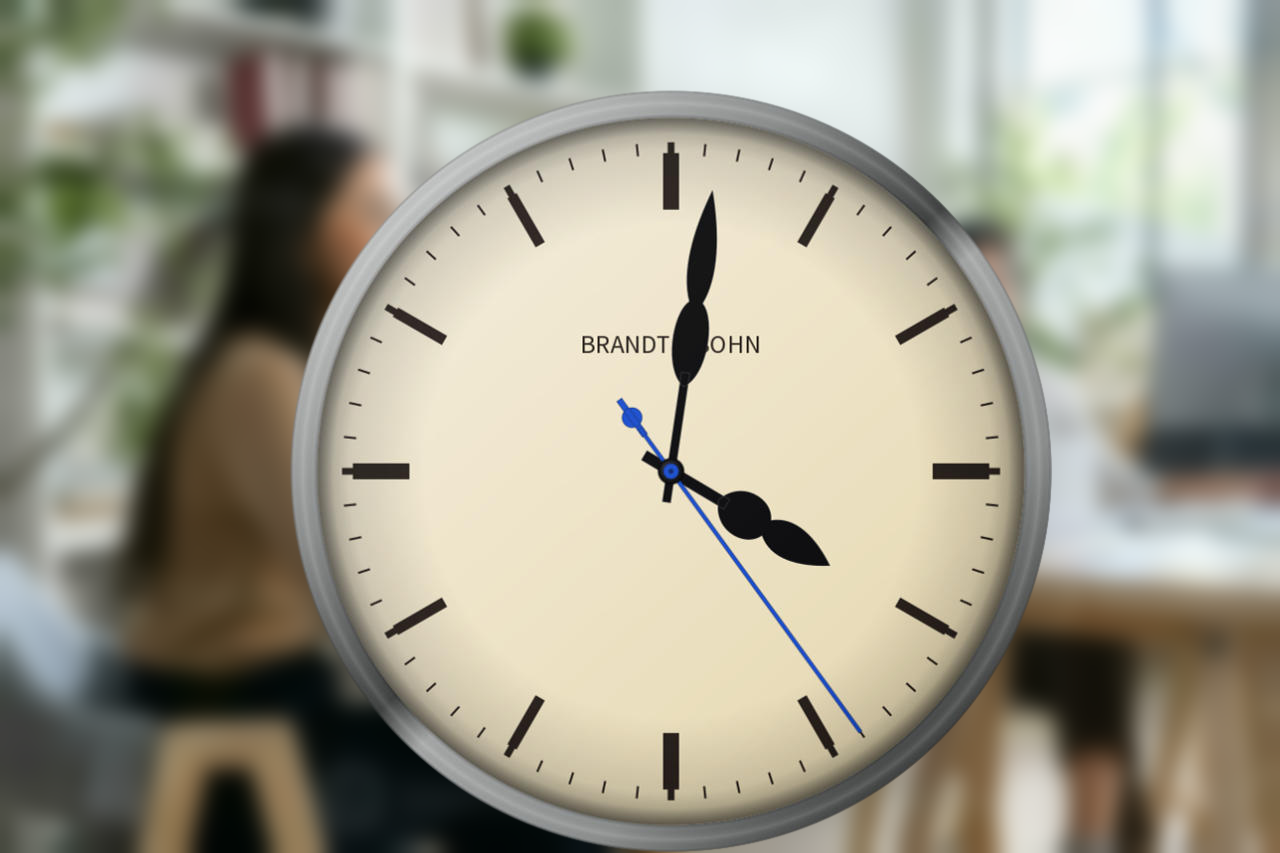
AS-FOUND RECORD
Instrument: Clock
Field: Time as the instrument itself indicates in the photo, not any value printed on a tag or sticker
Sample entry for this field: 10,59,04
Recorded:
4,01,24
